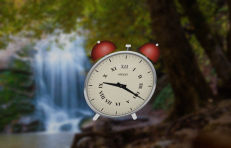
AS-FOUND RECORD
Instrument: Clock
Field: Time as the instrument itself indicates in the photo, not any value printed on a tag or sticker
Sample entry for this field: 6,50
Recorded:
9,20
